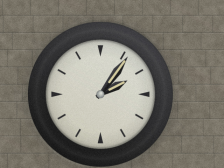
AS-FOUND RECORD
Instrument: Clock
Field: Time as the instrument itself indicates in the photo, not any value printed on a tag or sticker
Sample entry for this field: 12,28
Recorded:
2,06
